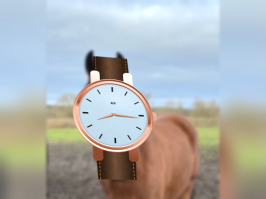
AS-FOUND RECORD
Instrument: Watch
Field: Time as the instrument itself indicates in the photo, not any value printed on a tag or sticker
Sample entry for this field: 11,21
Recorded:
8,16
